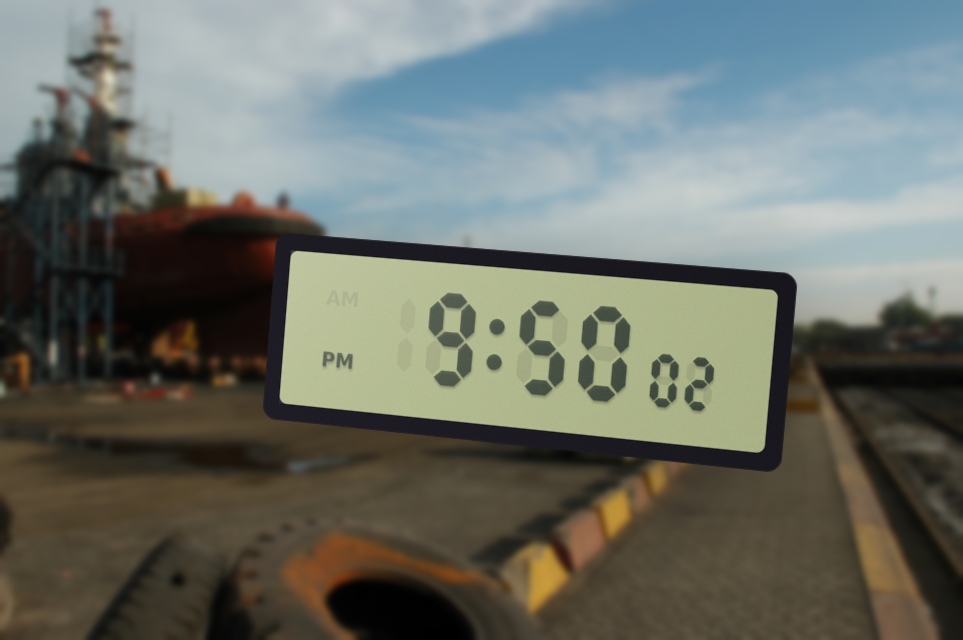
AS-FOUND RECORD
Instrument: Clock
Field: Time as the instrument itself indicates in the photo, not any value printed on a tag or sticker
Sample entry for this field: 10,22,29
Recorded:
9,50,02
